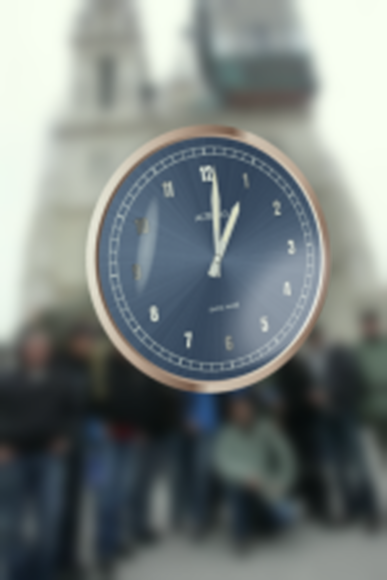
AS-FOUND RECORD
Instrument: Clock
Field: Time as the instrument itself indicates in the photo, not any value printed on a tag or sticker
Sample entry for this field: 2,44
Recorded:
1,01
